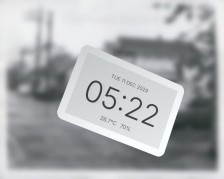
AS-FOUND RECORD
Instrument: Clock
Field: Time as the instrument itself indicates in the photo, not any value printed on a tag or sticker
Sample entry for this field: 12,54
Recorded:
5,22
